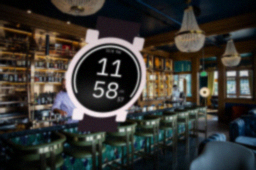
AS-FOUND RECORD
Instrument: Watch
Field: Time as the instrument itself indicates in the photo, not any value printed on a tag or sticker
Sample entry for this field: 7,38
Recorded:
11,58
